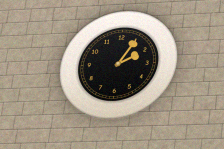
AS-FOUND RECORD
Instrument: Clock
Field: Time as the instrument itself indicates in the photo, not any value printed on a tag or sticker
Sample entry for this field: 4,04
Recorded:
2,05
